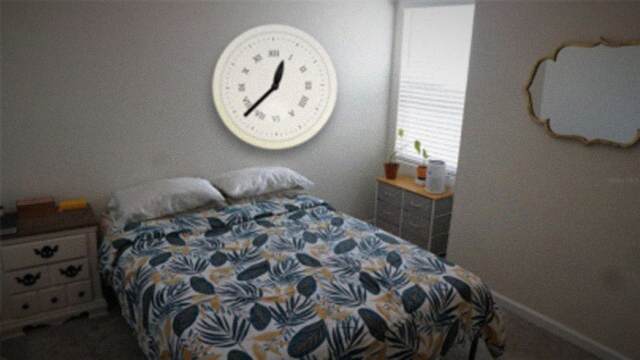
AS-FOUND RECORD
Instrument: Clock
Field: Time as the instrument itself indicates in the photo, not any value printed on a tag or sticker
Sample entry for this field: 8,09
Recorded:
12,38
